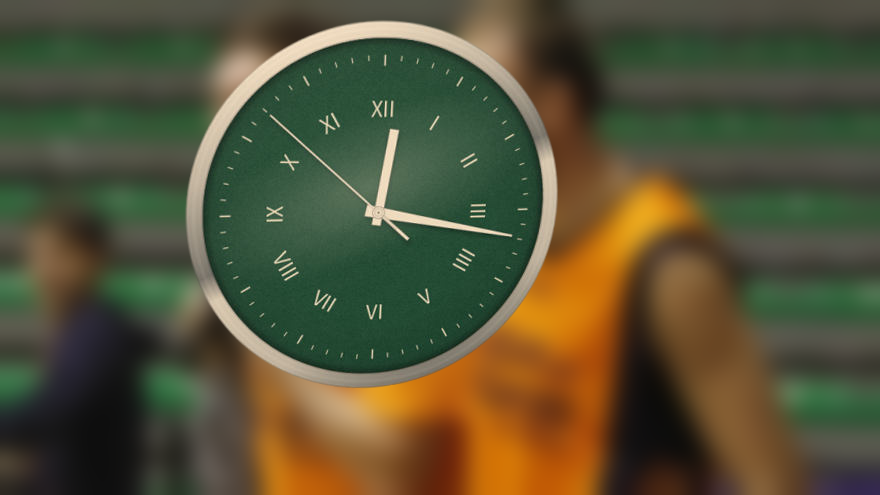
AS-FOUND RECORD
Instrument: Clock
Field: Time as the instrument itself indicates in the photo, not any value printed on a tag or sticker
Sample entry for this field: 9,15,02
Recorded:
12,16,52
